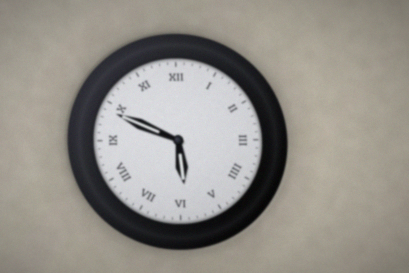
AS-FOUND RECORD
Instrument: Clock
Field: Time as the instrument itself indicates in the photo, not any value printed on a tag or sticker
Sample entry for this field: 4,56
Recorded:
5,49
